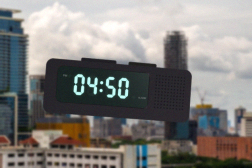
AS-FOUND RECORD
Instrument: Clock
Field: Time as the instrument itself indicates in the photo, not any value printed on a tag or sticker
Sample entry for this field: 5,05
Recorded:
4,50
